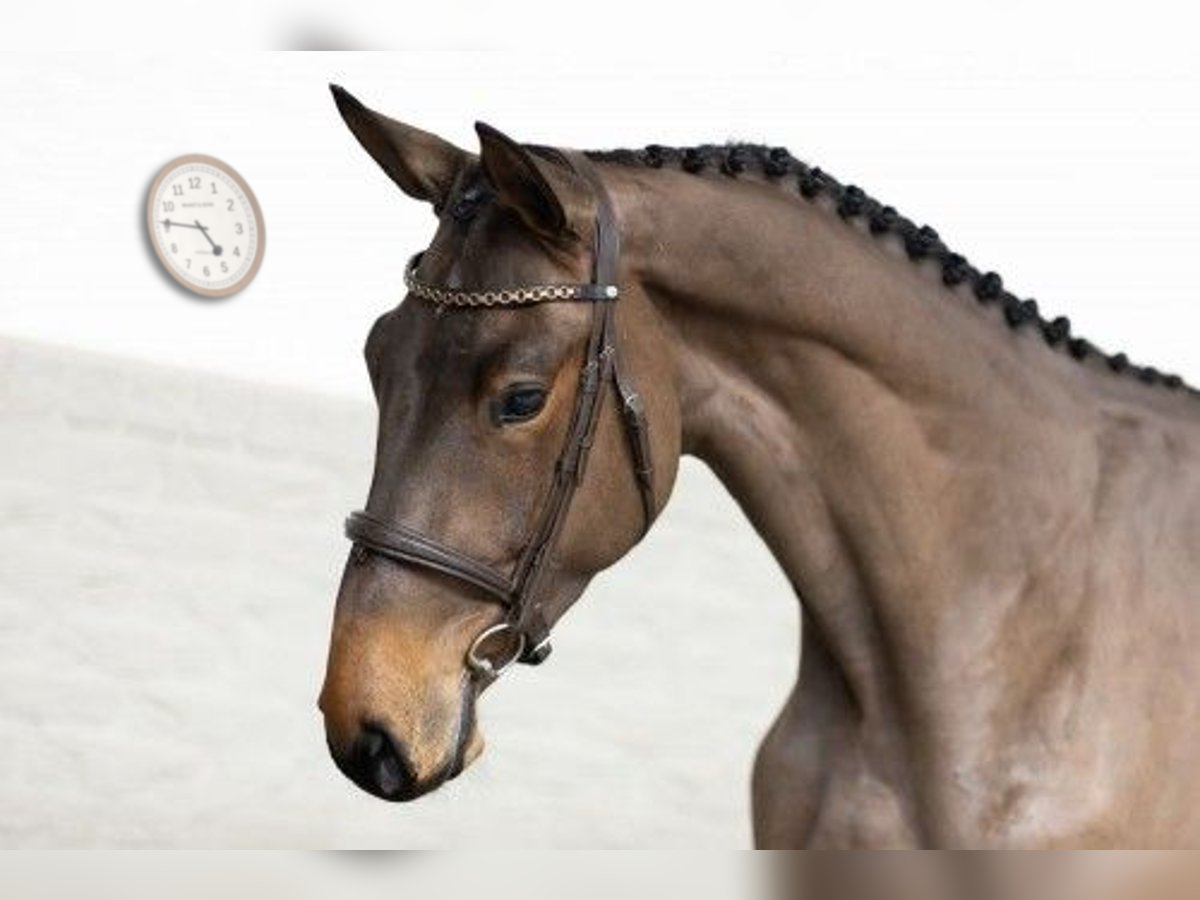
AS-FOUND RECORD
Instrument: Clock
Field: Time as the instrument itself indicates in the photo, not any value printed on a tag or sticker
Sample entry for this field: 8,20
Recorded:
4,46
